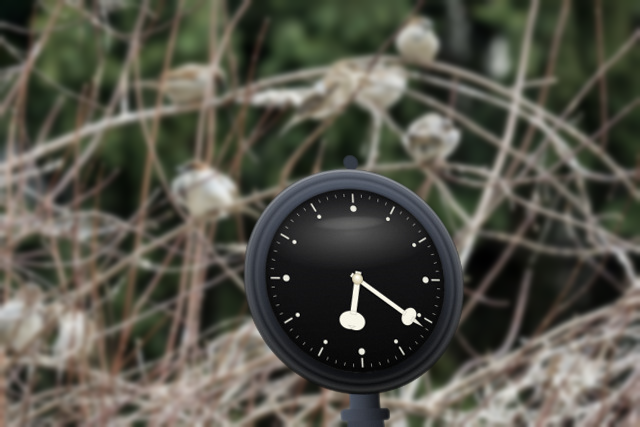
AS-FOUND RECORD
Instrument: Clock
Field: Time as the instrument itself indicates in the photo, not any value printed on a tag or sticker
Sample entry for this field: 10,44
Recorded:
6,21
